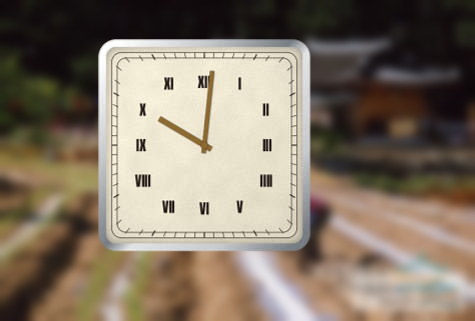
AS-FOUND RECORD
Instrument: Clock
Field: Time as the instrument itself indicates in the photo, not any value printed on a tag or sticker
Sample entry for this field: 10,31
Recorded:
10,01
